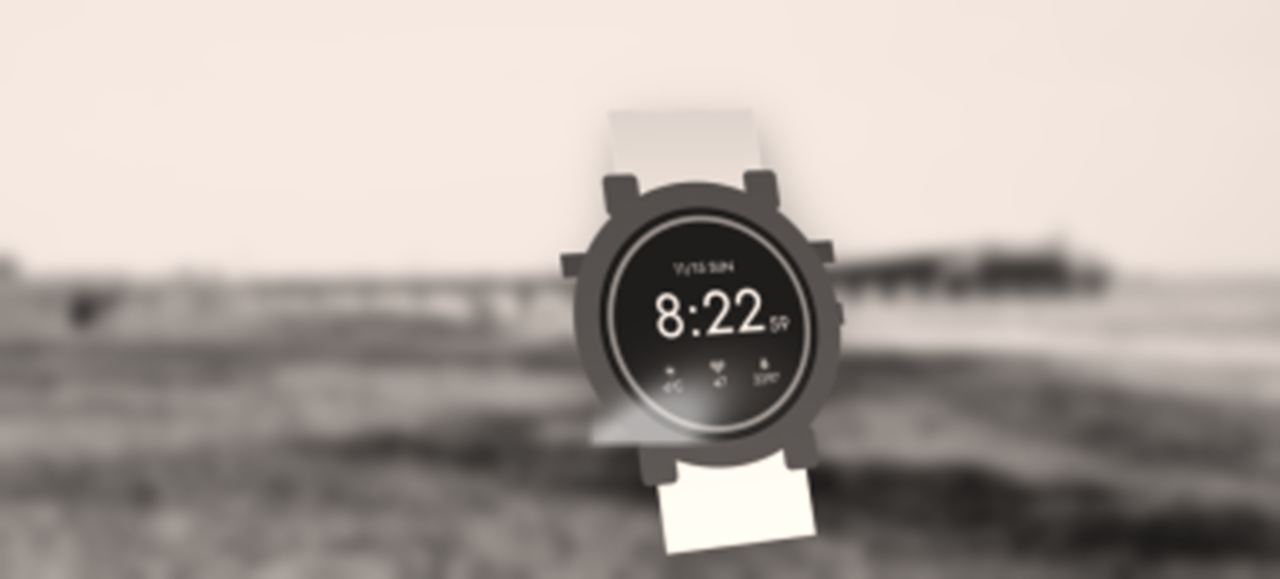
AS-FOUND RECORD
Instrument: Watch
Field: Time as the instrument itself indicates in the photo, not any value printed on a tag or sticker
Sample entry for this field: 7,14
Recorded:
8,22
